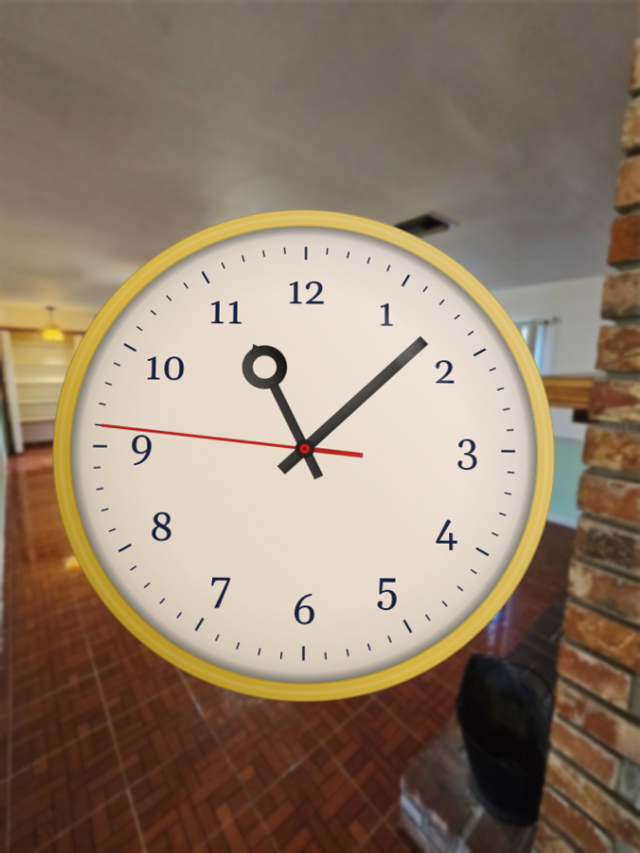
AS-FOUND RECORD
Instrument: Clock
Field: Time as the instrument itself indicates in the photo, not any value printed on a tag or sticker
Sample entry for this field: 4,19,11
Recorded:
11,07,46
